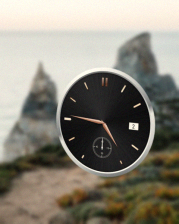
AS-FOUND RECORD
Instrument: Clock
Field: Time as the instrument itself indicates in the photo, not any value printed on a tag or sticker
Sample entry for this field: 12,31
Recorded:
4,46
